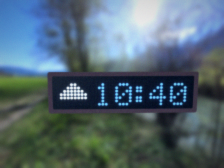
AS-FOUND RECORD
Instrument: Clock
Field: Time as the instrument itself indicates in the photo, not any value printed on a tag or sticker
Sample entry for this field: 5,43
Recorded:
10,40
